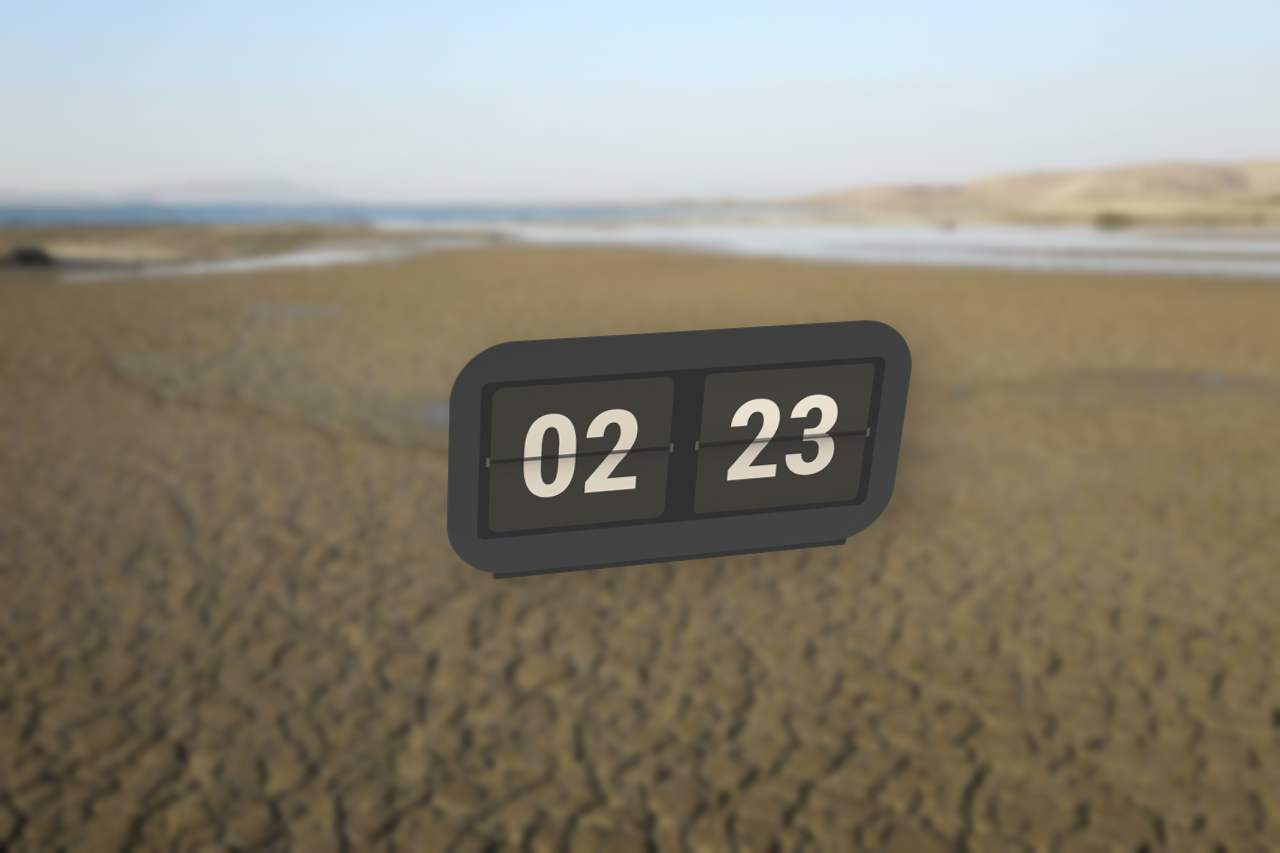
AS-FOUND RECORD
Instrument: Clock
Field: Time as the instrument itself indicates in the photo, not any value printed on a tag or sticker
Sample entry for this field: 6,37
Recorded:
2,23
